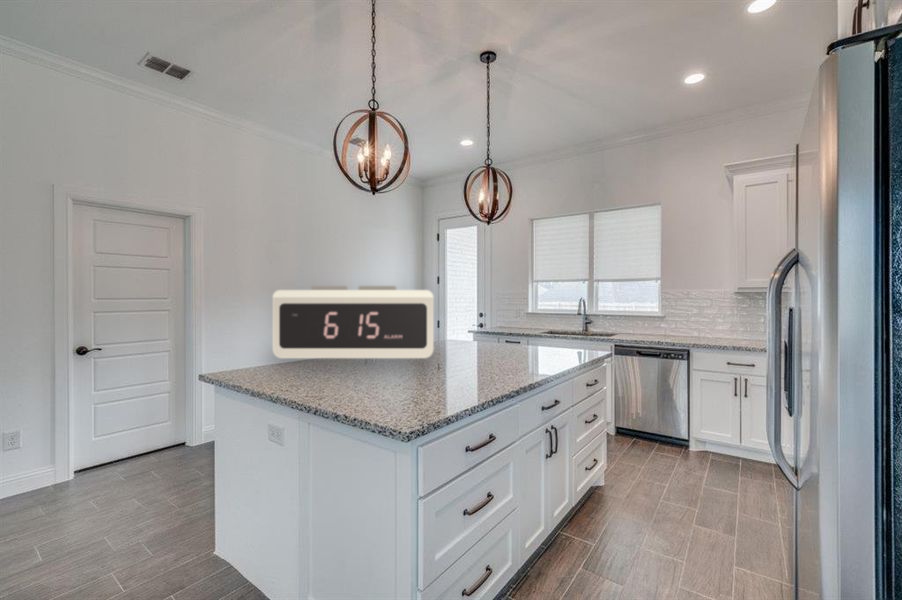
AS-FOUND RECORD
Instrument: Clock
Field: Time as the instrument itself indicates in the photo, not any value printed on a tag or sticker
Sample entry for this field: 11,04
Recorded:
6,15
